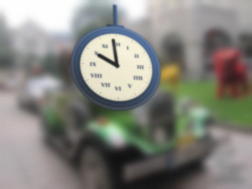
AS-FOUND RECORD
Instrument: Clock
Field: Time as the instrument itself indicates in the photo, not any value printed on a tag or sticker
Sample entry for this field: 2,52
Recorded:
9,59
